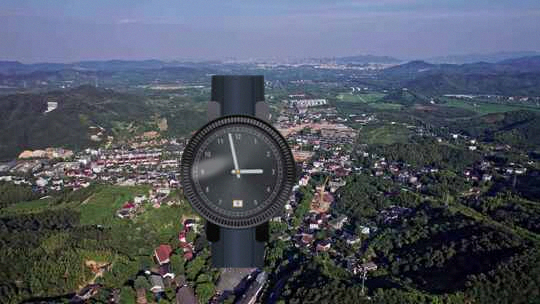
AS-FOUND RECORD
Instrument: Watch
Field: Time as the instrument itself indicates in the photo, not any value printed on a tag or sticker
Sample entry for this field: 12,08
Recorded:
2,58
